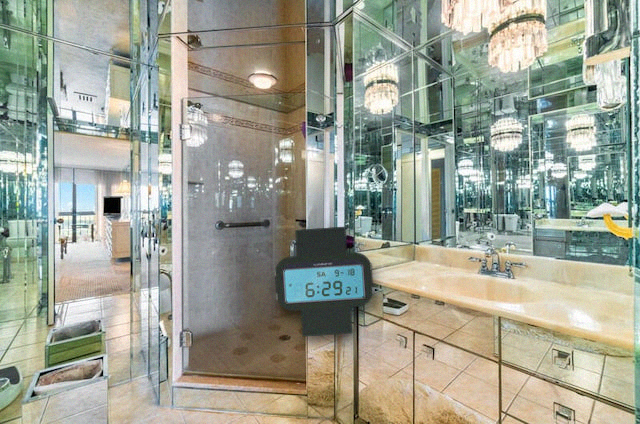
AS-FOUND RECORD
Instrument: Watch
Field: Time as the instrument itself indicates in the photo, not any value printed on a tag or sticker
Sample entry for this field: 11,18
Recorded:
6,29
